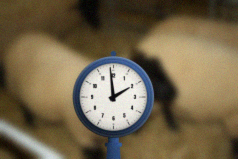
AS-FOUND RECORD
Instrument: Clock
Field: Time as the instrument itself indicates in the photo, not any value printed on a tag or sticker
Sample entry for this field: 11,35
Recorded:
1,59
